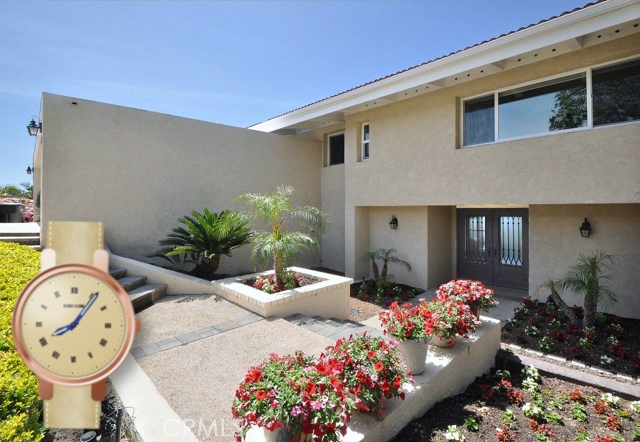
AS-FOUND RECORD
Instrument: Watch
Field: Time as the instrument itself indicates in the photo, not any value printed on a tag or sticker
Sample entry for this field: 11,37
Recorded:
8,06
